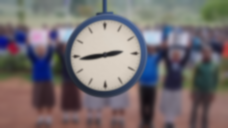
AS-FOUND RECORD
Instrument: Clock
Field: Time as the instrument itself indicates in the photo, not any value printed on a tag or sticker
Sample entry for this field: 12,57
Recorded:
2,44
